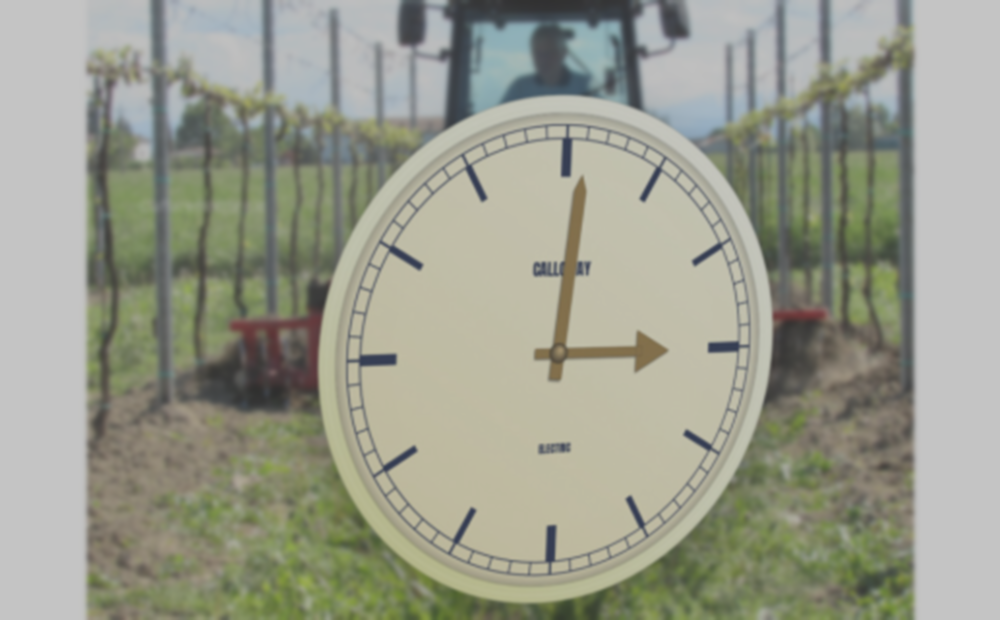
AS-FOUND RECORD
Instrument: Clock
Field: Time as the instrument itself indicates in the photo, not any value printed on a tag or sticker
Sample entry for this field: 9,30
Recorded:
3,01
